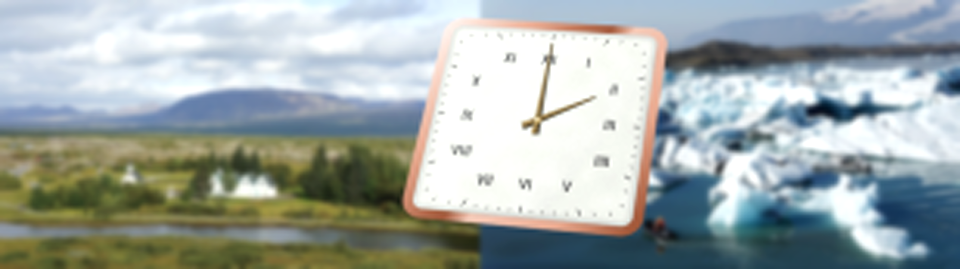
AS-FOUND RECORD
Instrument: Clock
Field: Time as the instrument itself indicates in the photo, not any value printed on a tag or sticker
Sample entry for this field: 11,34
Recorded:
2,00
